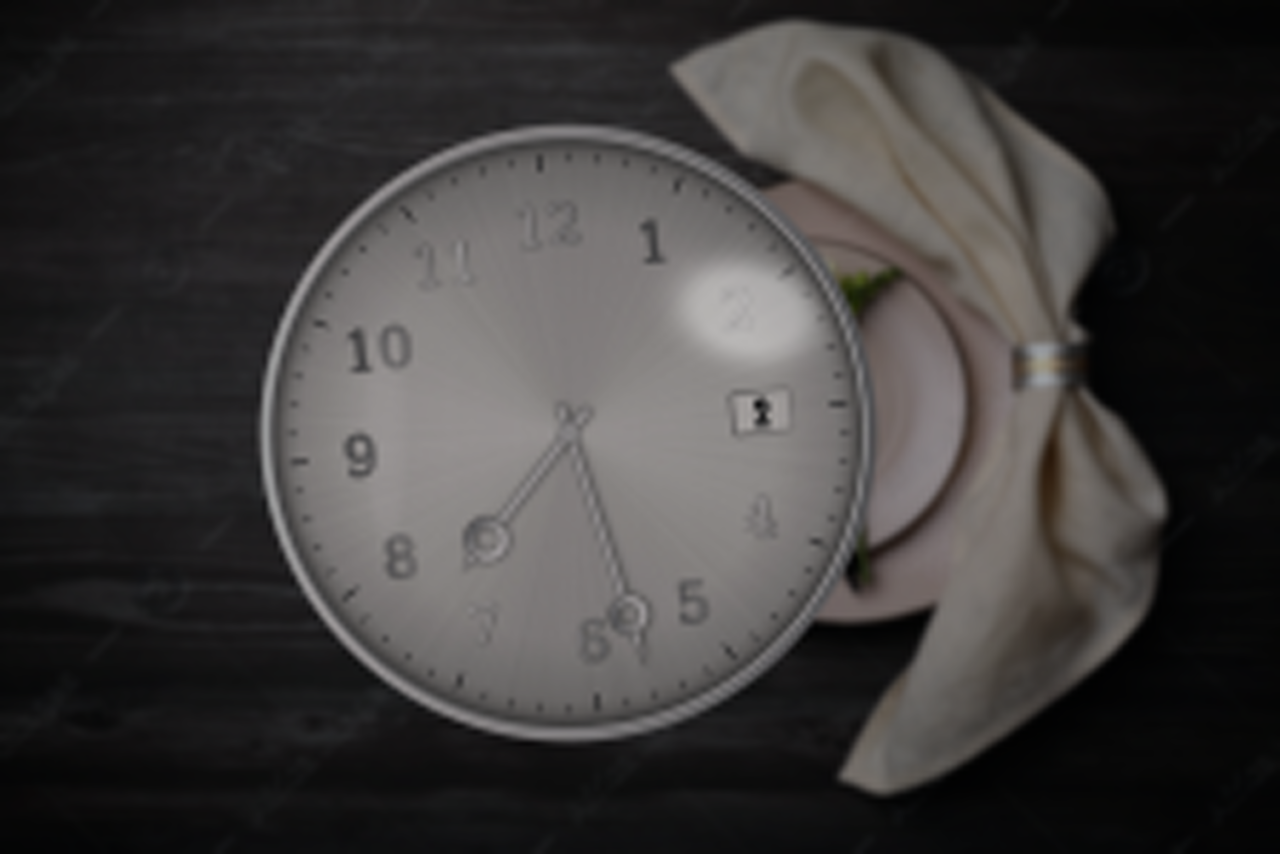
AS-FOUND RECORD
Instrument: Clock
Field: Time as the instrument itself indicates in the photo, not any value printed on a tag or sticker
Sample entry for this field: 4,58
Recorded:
7,28
